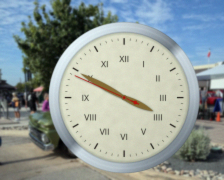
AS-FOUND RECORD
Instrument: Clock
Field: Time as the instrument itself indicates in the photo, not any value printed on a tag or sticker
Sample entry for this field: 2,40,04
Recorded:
3,49,49
